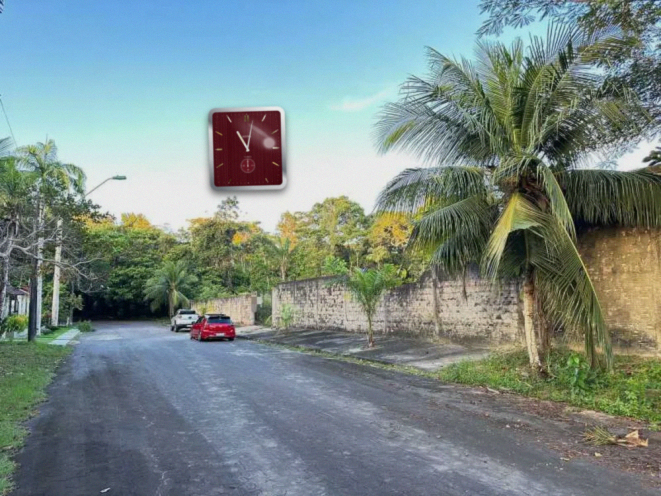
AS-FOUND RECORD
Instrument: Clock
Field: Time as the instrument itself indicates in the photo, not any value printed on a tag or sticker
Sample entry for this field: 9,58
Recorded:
11,02
